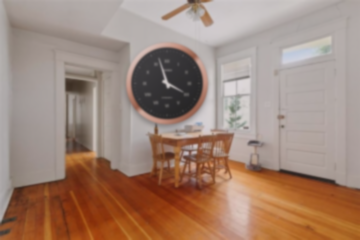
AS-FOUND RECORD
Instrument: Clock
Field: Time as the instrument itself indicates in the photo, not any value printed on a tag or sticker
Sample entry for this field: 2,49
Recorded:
3,57
